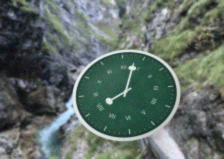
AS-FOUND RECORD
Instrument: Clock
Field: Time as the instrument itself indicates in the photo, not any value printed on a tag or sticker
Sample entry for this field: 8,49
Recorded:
8,03
